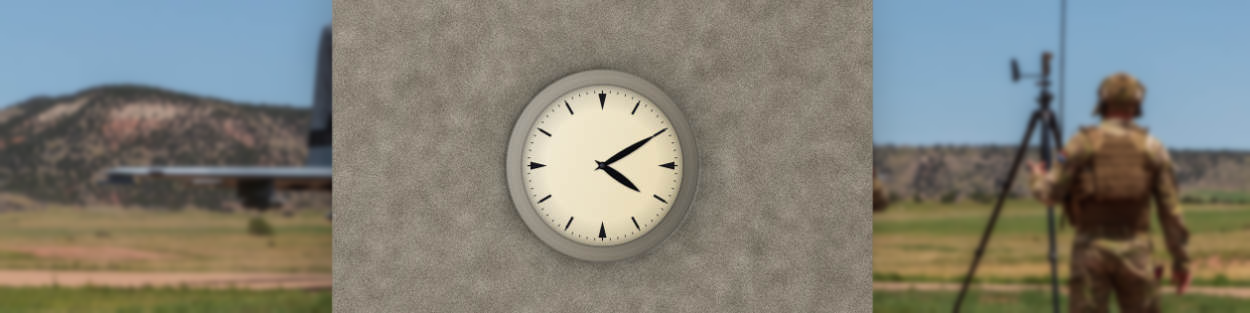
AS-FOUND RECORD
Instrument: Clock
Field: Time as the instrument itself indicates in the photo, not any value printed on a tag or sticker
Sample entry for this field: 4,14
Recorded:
4,10
